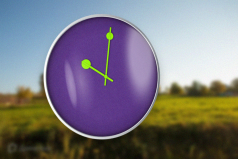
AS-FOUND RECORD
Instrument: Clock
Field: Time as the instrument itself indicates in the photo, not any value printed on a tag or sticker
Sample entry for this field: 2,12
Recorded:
10,01
